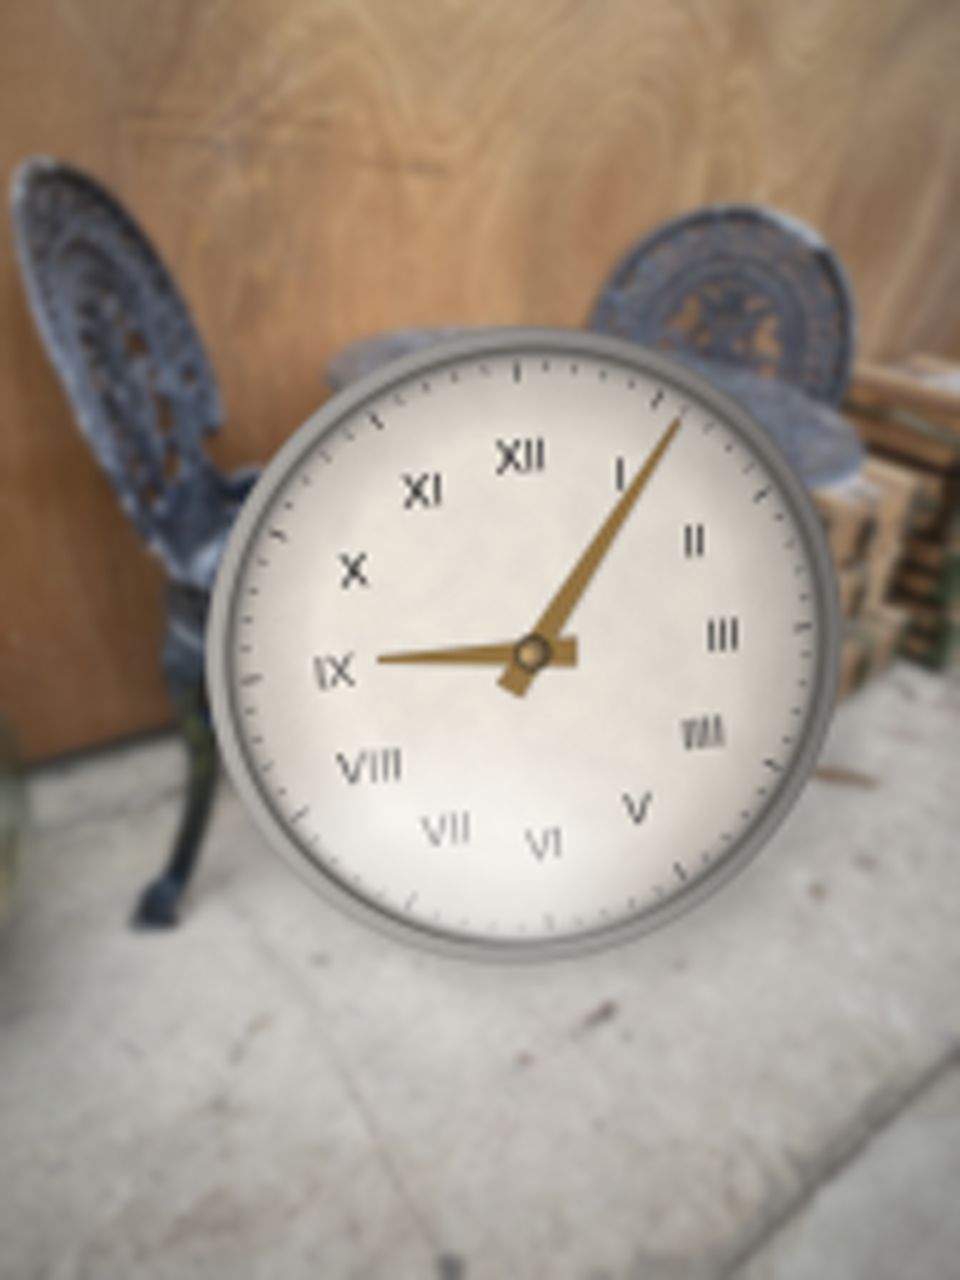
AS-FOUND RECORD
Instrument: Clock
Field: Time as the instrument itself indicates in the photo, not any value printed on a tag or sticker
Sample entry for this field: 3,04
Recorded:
9,06
